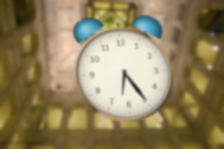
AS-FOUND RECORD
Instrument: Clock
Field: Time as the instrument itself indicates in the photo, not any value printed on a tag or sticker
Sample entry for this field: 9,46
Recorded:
6,25
